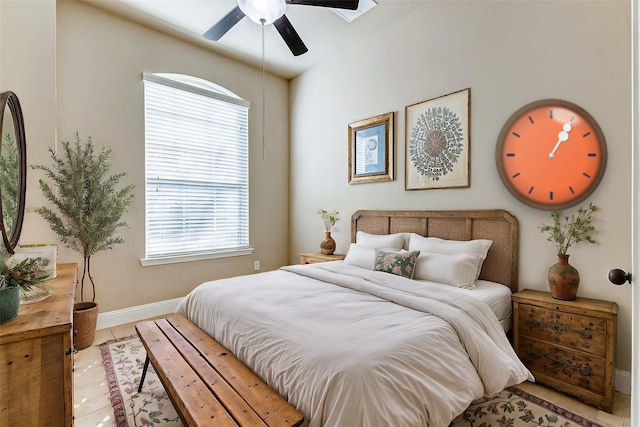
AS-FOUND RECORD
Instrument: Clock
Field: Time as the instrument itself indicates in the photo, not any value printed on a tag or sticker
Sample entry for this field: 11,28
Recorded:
1,05
